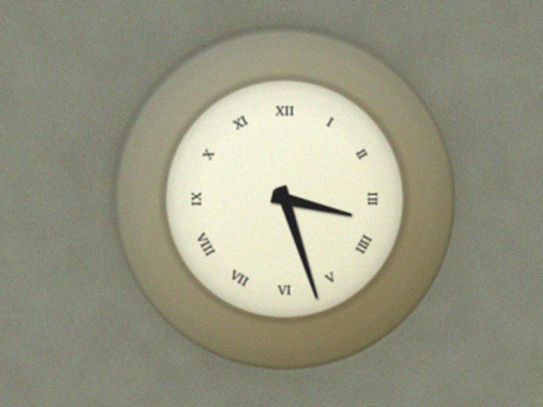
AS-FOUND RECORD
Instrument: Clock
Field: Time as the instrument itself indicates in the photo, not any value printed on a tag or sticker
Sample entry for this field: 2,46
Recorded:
3,27
